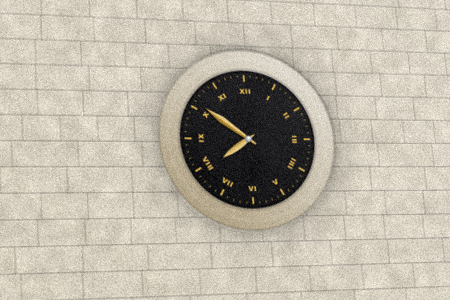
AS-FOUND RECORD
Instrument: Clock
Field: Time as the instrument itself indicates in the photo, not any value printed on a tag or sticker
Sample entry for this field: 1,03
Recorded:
7,51
